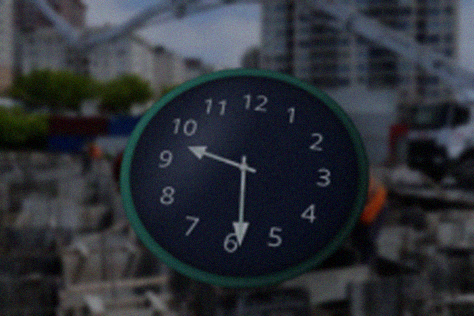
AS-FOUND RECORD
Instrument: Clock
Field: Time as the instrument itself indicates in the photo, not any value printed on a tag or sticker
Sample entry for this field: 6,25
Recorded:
9,29
